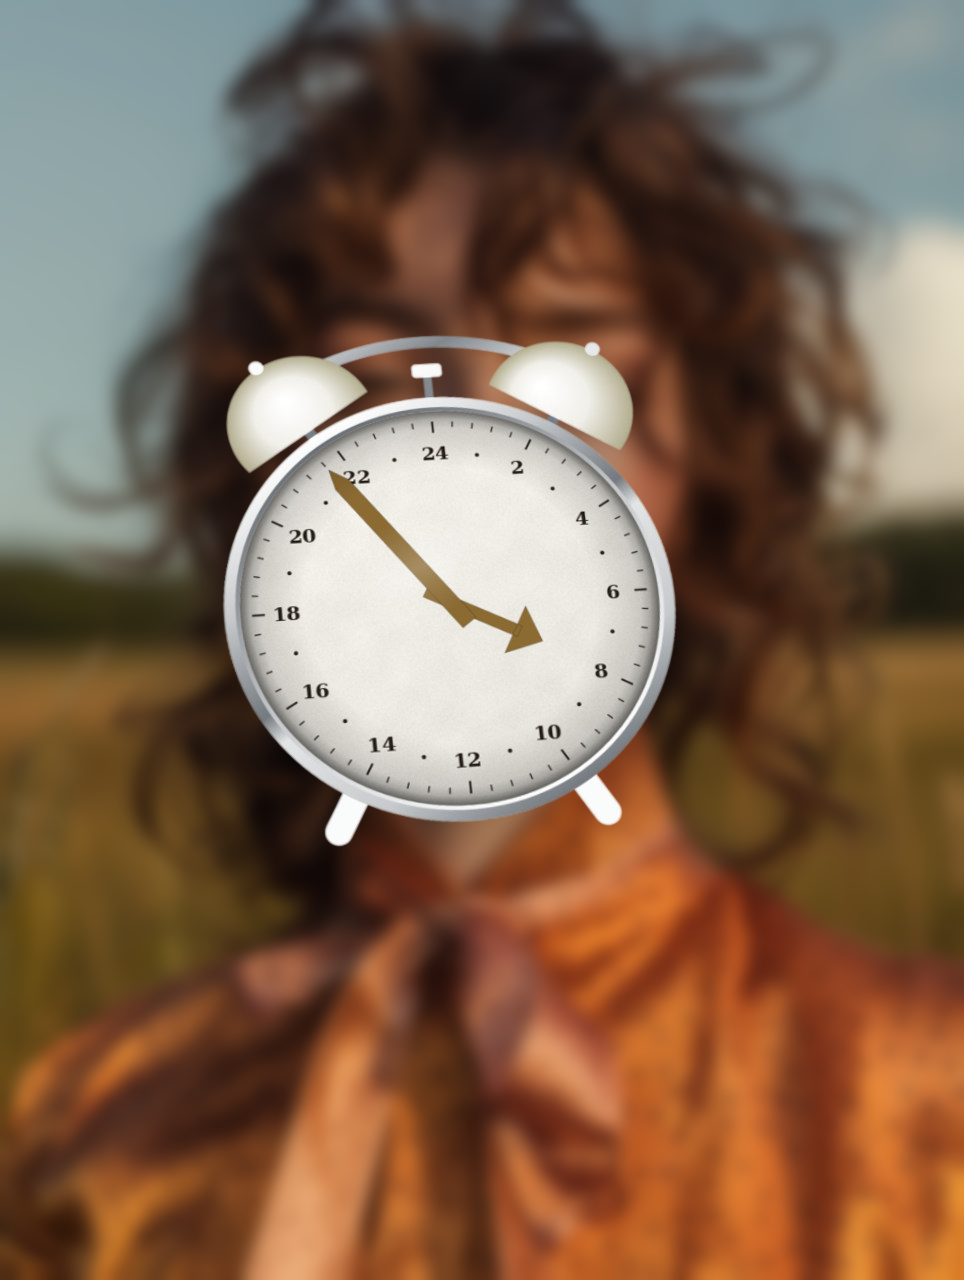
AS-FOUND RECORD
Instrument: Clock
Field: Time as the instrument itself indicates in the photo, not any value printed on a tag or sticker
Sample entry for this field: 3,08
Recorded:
7,54
